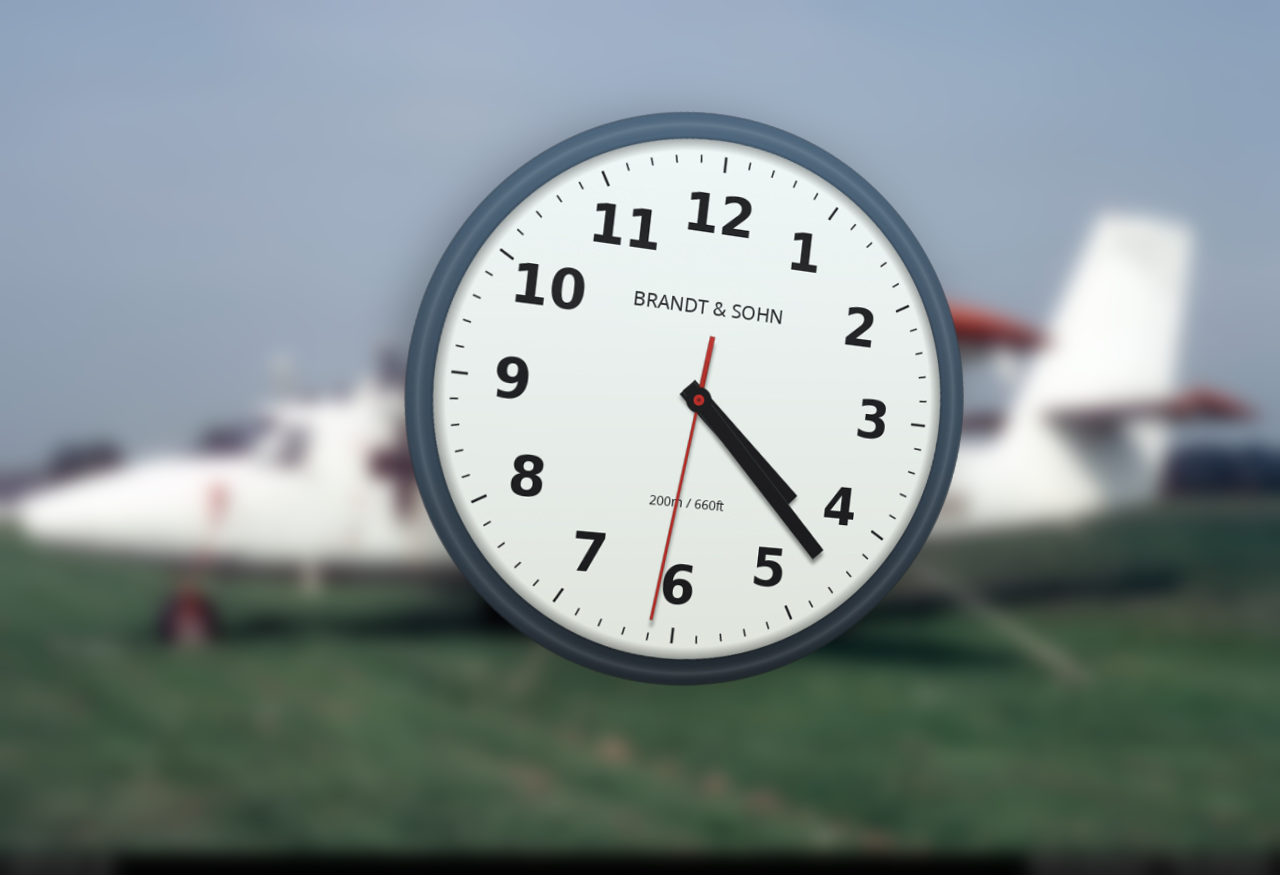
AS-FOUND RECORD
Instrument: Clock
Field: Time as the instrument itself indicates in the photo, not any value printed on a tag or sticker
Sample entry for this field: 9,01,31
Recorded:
4,22,31
